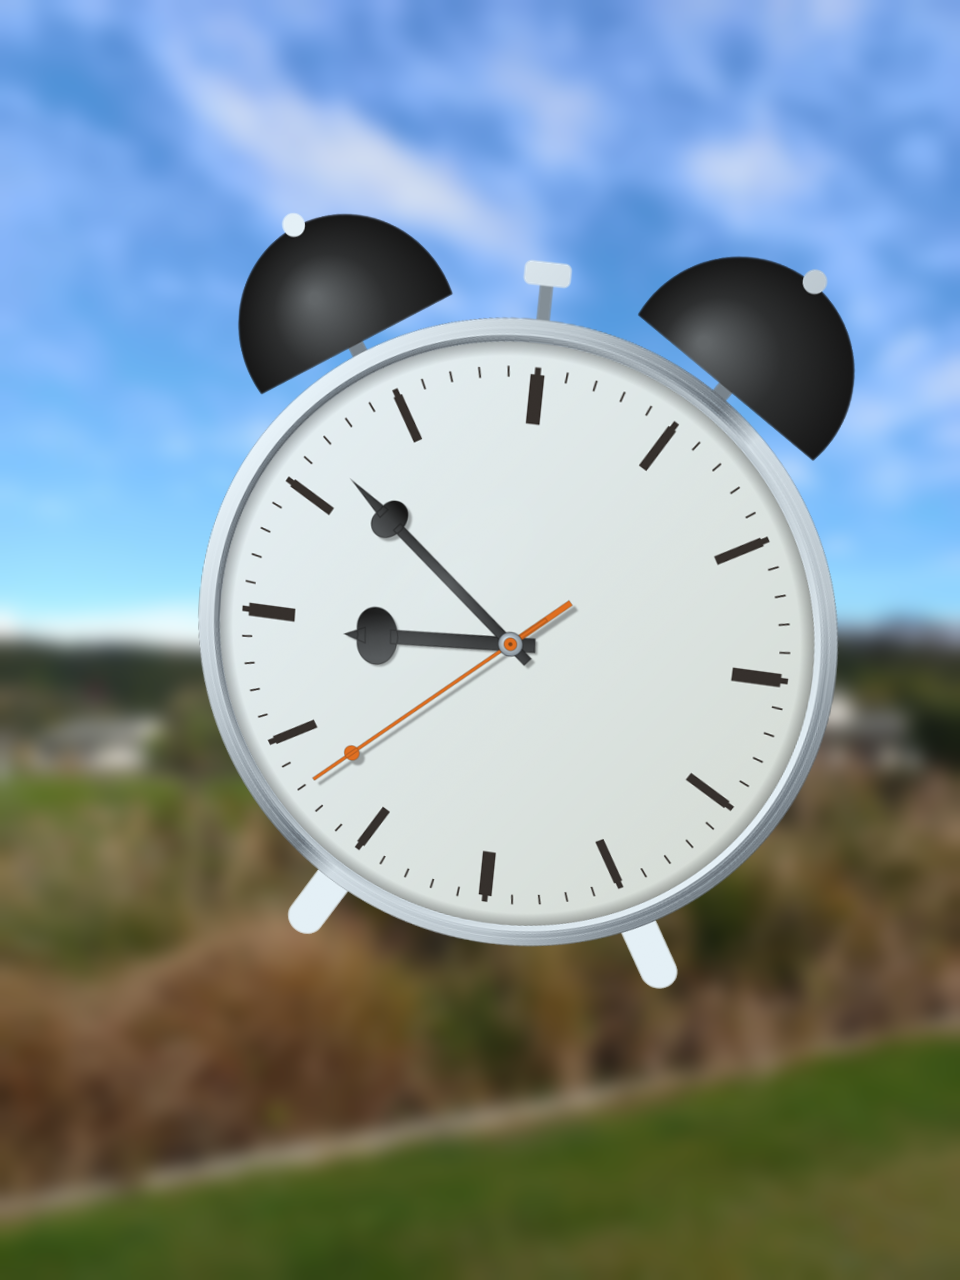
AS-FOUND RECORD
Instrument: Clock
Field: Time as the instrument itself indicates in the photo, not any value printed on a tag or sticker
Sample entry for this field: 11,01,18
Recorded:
8,51,38
